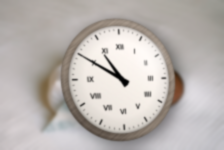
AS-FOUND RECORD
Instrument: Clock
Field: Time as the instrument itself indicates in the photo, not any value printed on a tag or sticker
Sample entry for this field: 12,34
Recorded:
10,50
